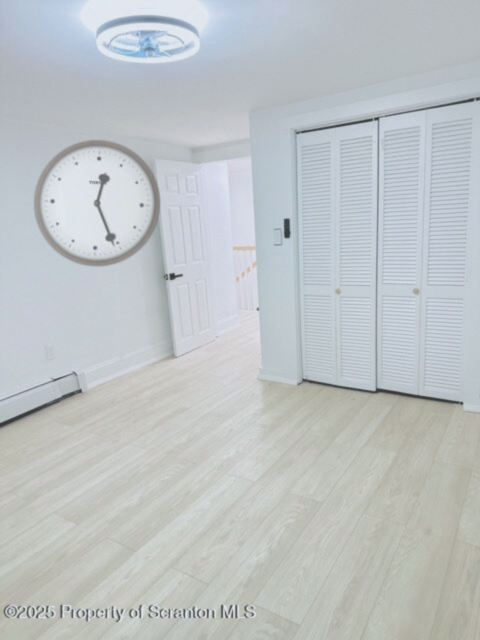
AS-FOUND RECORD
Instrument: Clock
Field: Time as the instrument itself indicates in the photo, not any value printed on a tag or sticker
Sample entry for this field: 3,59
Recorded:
12,26
